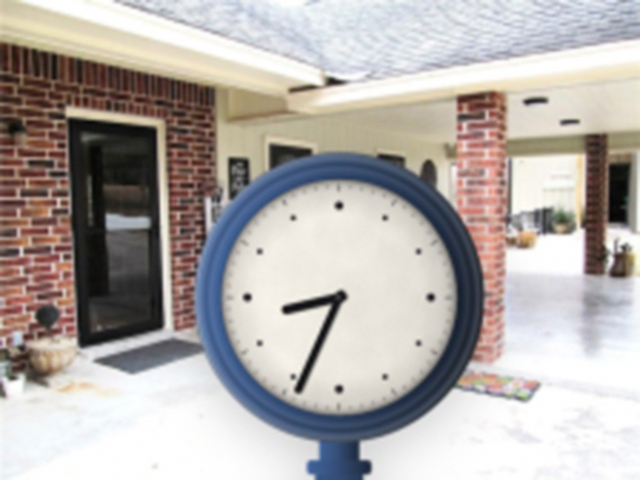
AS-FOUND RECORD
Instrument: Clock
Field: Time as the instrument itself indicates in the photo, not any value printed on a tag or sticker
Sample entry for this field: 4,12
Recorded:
8,34
